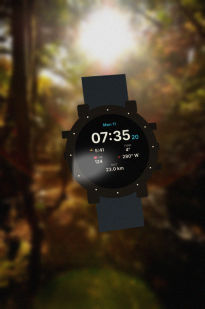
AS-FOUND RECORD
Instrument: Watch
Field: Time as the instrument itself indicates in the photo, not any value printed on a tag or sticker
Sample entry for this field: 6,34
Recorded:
7,35
